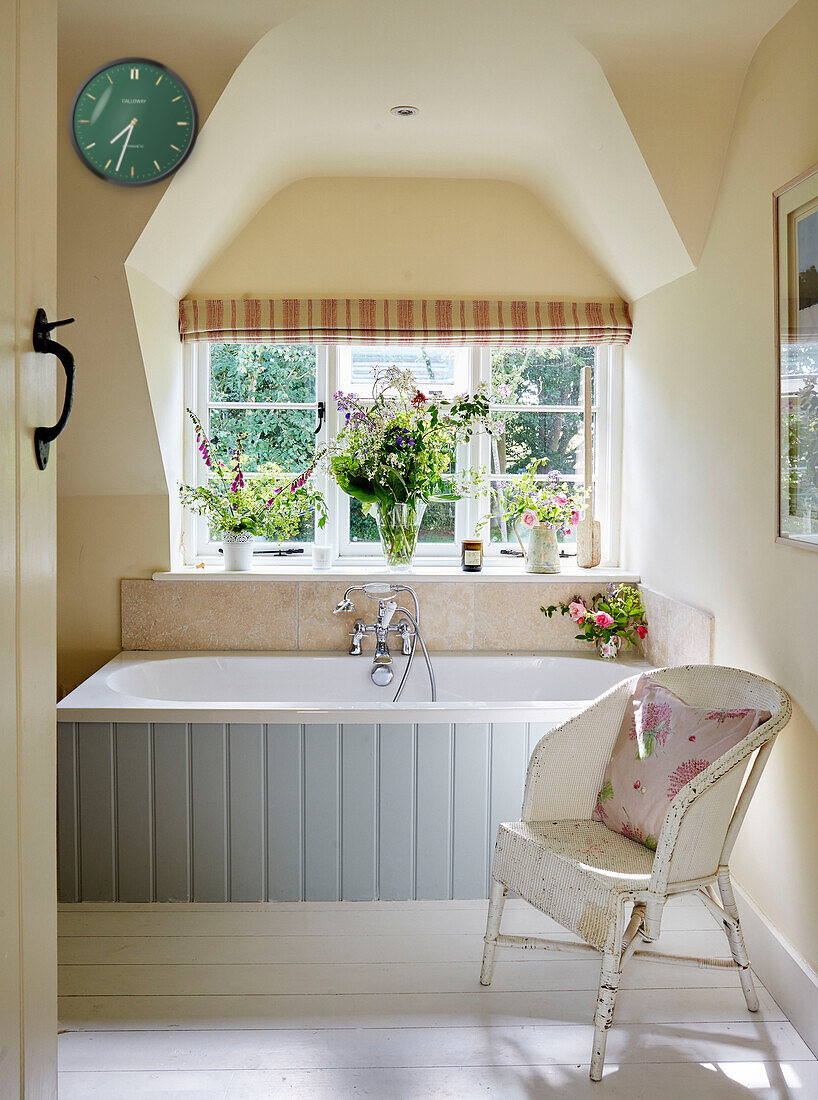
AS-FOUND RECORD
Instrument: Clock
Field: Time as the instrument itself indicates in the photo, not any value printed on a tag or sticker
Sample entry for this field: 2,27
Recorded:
7,33
